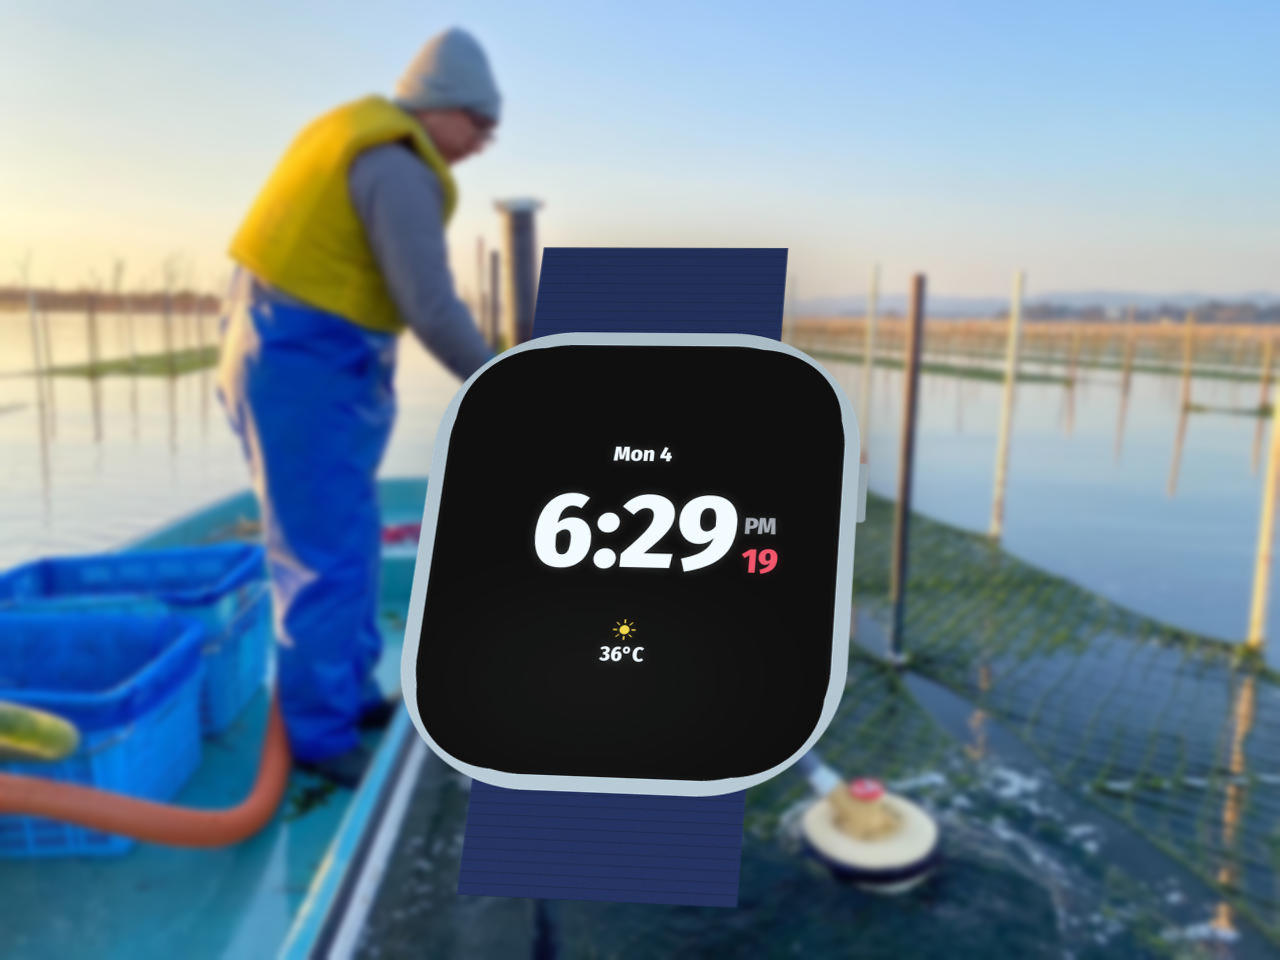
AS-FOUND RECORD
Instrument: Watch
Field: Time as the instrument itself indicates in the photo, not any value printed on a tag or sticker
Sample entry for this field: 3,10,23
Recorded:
6,29,19
